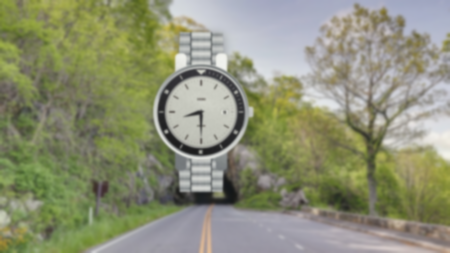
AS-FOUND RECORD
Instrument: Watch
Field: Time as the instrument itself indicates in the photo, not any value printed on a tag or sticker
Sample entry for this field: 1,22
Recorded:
8,30
